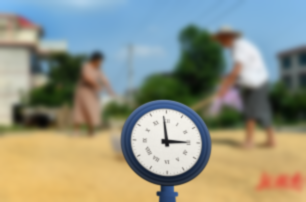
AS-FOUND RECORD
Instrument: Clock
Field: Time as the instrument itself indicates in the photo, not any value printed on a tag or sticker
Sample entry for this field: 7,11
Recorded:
2,59
